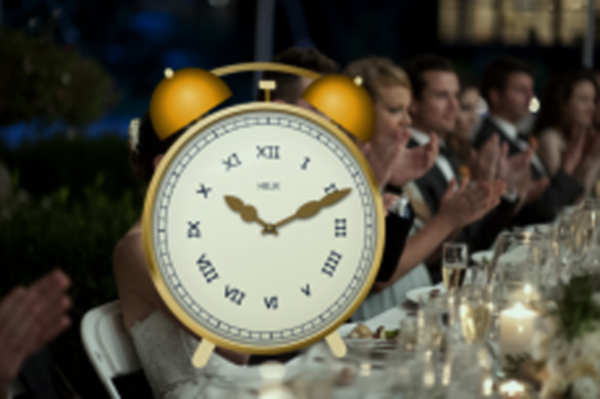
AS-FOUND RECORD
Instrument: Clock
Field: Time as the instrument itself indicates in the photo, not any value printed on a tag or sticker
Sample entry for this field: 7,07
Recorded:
10,11
